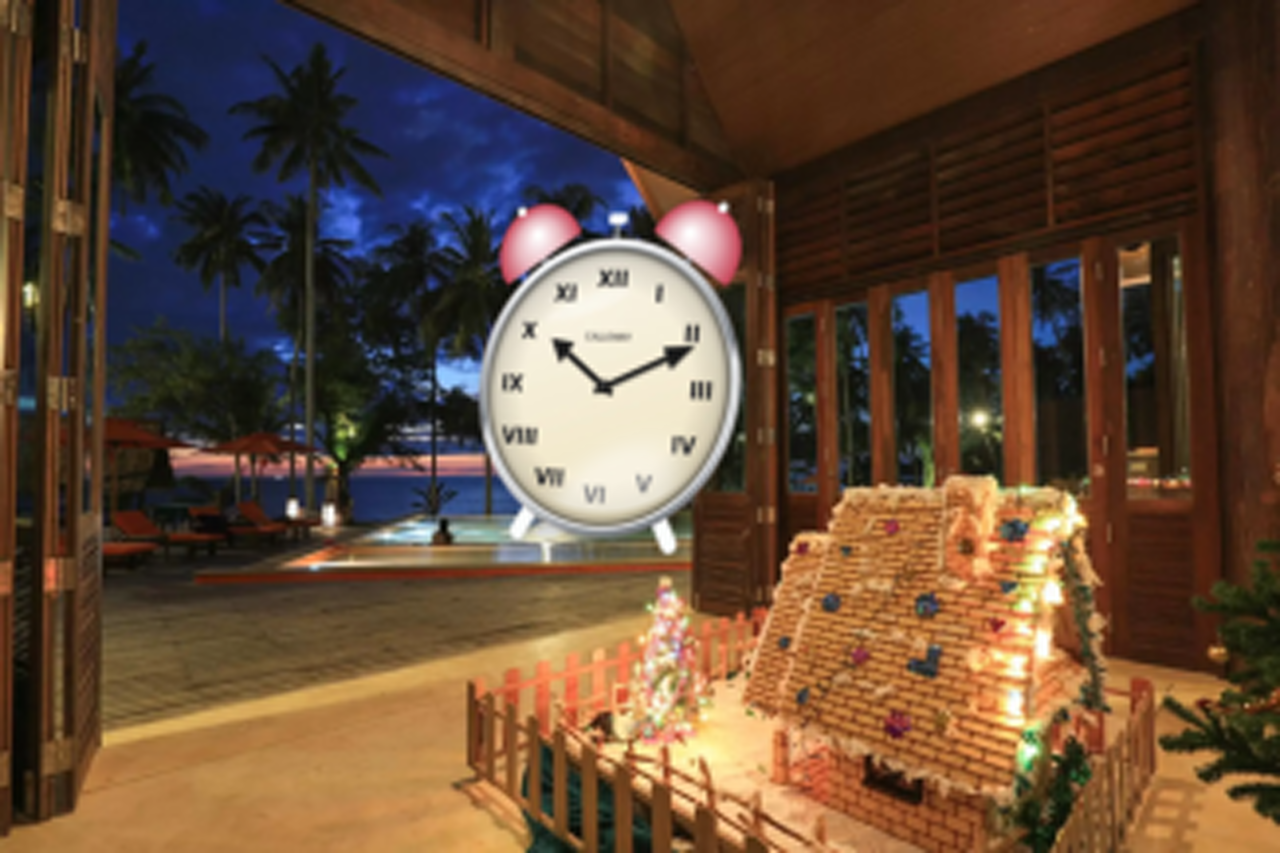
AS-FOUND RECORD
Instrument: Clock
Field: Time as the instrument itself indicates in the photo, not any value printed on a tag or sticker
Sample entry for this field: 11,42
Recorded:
10,11
